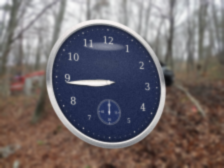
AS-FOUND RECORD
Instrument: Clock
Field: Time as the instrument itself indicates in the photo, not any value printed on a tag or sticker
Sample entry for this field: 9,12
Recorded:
8,44
